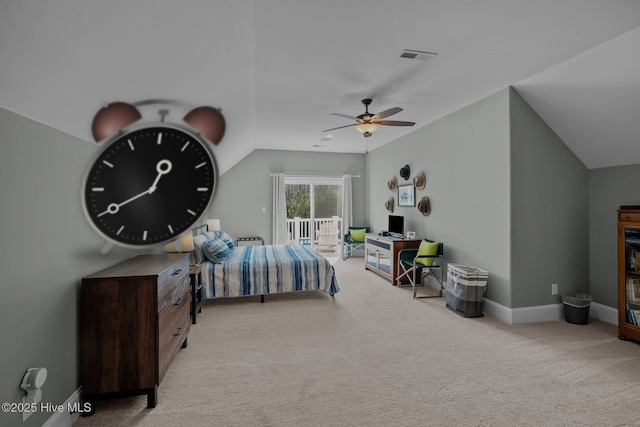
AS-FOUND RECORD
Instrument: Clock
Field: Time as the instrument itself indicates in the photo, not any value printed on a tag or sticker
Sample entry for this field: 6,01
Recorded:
12,40
